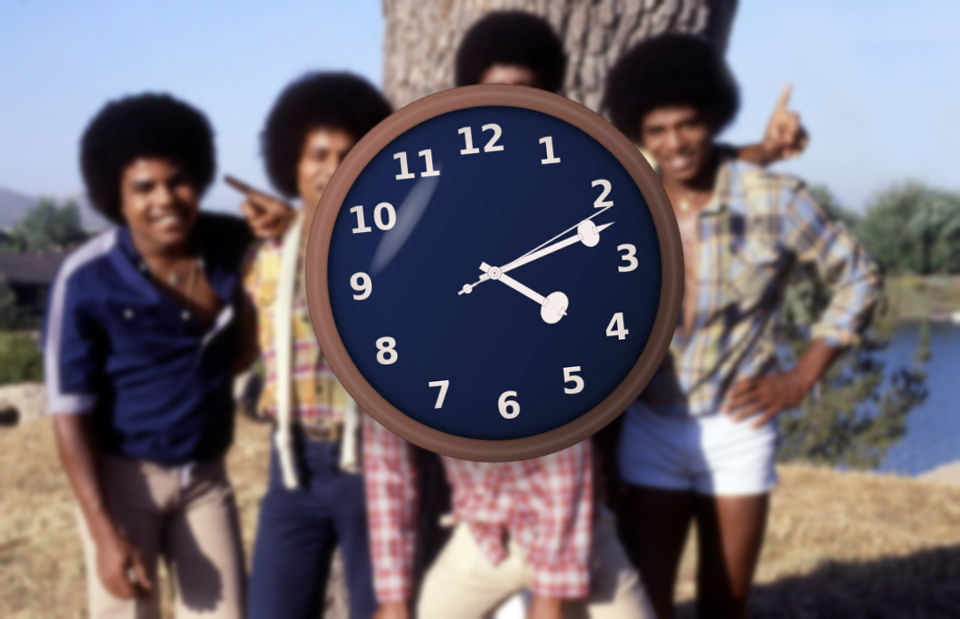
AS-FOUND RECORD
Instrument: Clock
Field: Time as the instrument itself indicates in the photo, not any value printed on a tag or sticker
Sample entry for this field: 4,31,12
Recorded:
4,12,11
